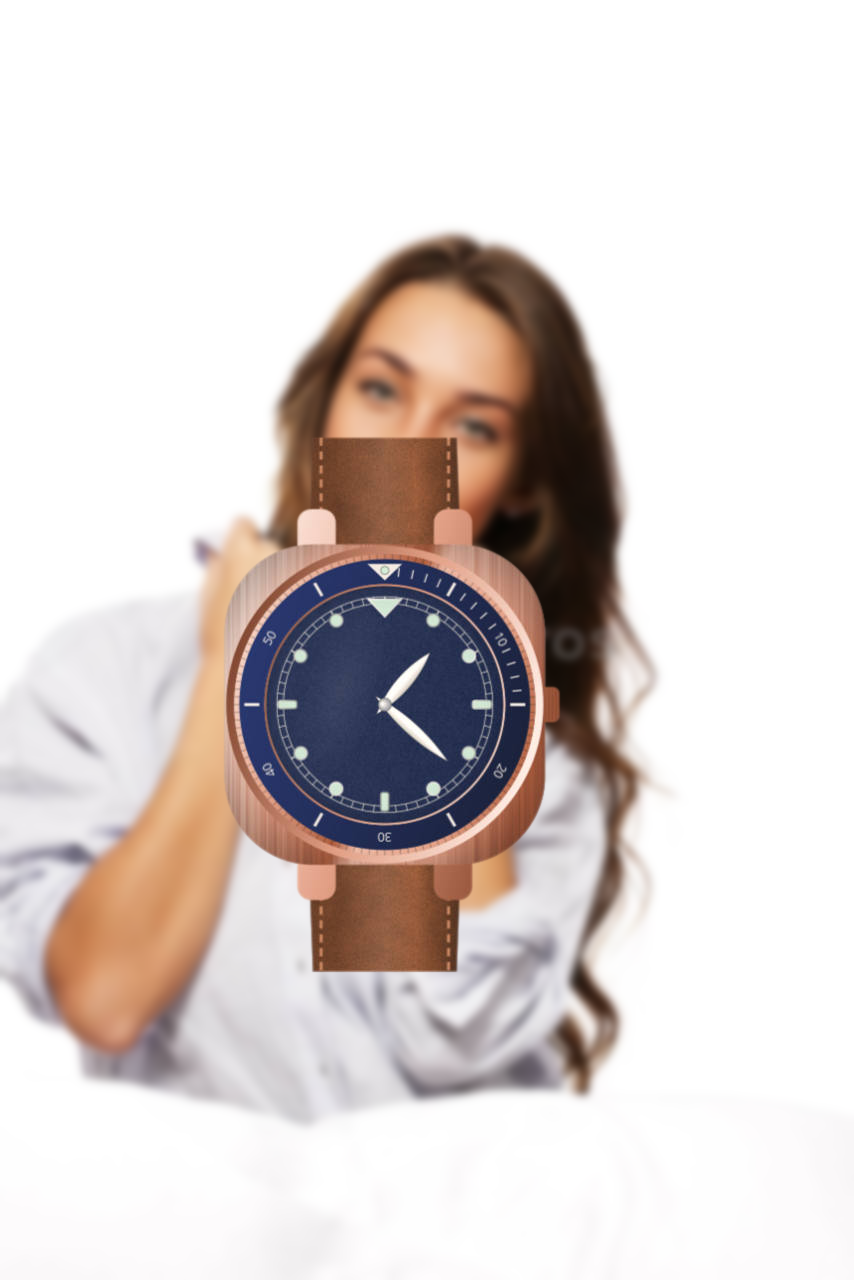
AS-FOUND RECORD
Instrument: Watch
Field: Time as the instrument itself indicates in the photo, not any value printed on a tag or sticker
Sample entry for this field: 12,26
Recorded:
1,22
